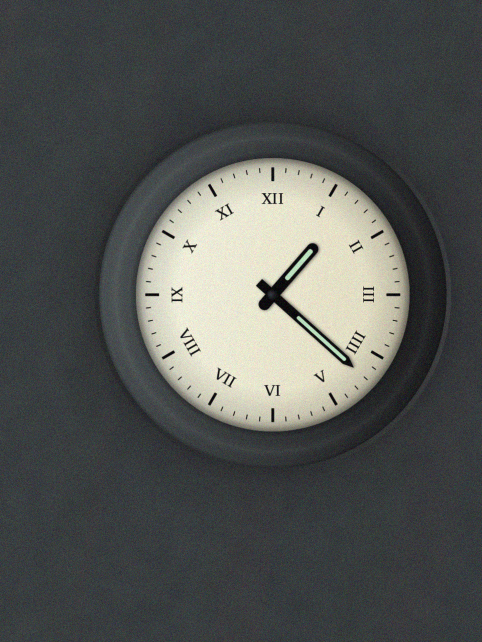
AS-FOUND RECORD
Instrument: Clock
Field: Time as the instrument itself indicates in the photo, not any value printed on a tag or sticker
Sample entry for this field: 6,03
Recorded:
1,22
